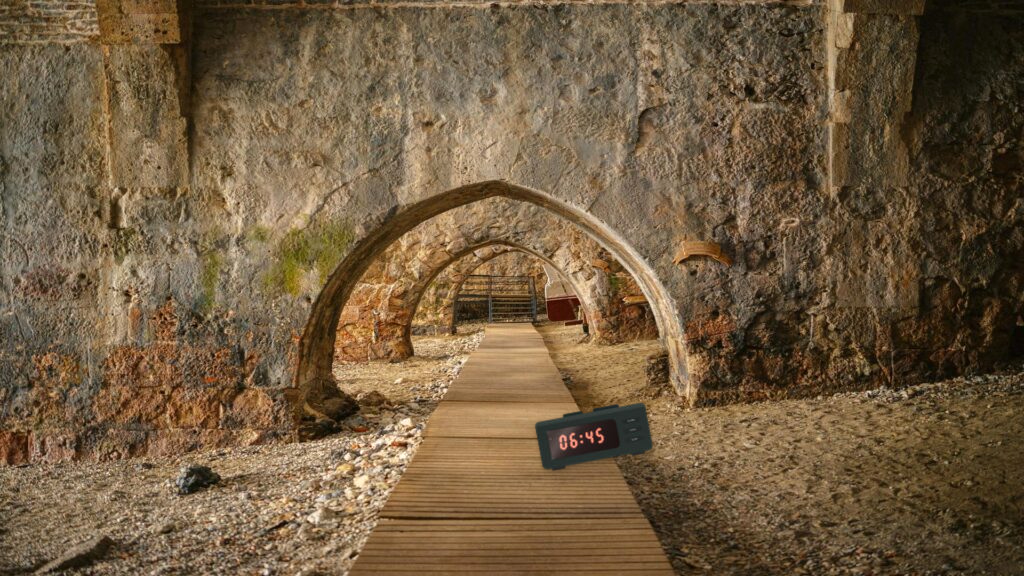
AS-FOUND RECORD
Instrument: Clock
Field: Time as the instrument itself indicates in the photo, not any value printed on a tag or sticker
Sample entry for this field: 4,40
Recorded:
6,45
